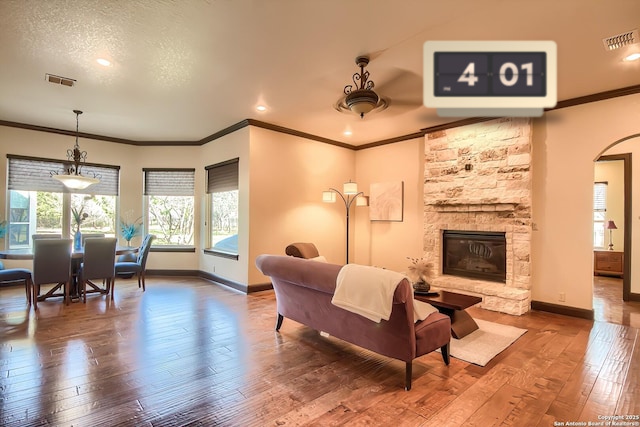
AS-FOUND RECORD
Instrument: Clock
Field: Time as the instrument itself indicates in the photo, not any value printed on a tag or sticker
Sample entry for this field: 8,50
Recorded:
4,01
